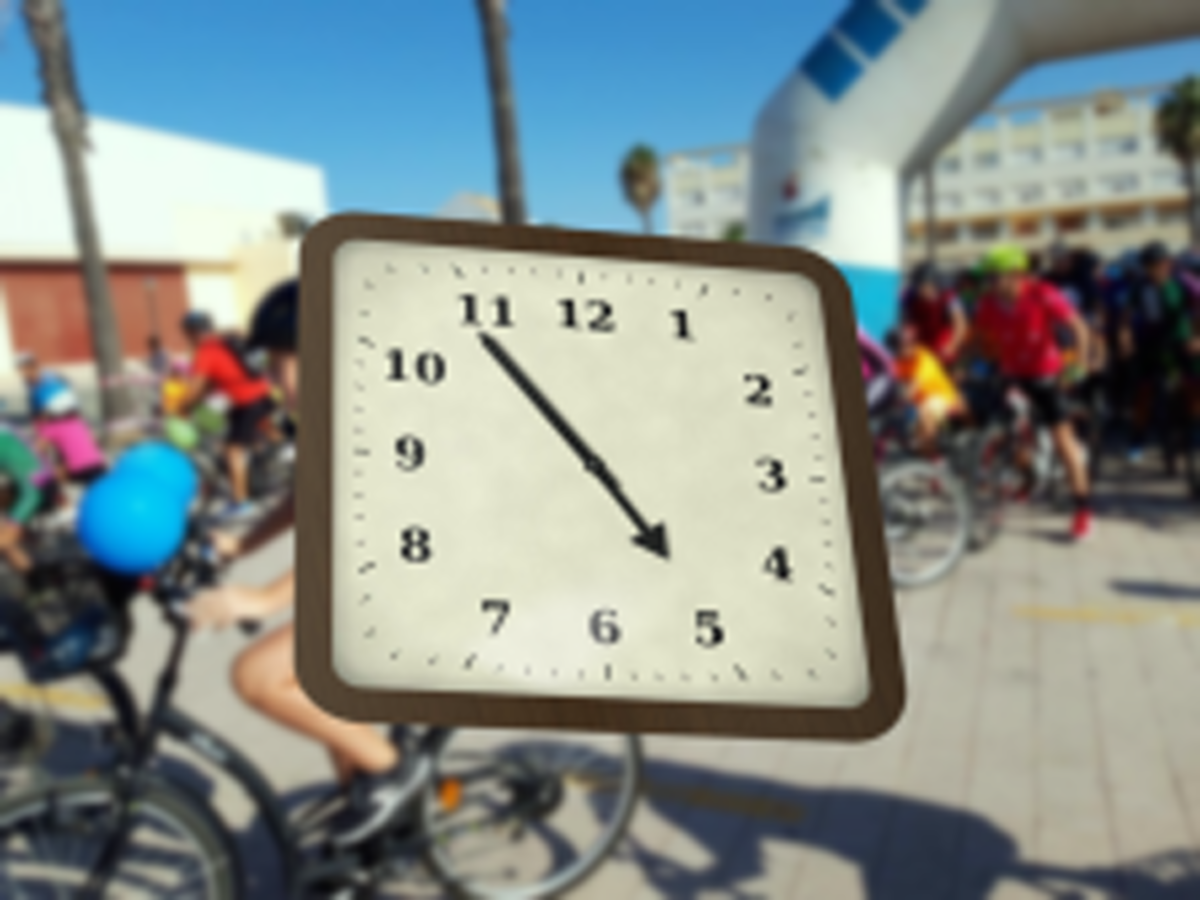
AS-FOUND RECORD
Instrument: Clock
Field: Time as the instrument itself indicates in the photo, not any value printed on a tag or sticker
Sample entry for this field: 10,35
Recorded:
4,54
